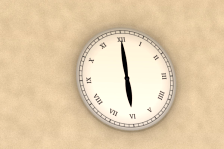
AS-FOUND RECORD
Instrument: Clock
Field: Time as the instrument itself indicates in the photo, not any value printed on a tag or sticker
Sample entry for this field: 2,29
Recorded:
6,00
